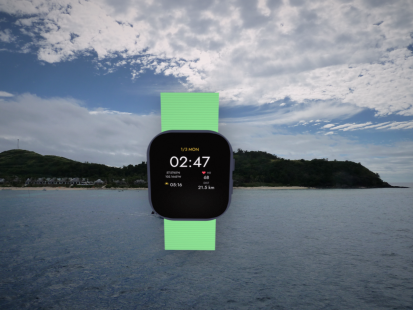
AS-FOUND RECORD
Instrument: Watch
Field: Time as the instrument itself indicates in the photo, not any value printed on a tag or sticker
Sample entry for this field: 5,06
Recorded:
2,47
